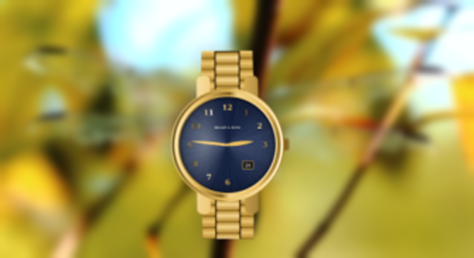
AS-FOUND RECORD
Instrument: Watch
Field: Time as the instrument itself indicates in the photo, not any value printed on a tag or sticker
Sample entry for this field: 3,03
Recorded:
2,46
